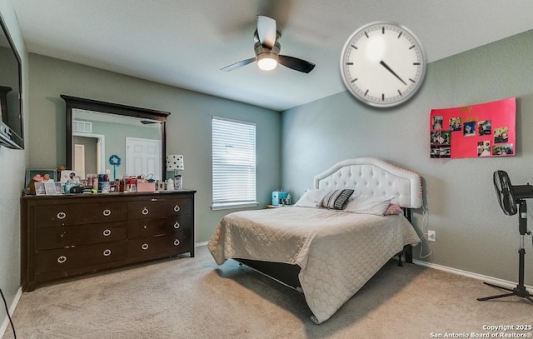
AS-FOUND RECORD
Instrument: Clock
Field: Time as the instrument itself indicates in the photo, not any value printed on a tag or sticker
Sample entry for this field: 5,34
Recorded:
4,22
